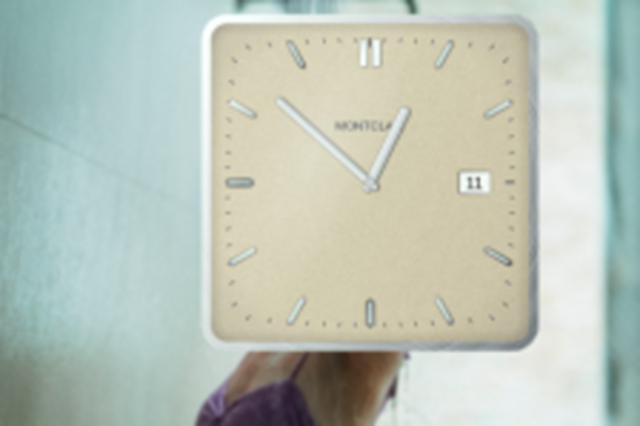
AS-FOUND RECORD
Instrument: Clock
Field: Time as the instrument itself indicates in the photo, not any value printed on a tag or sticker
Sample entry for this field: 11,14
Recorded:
12,52
